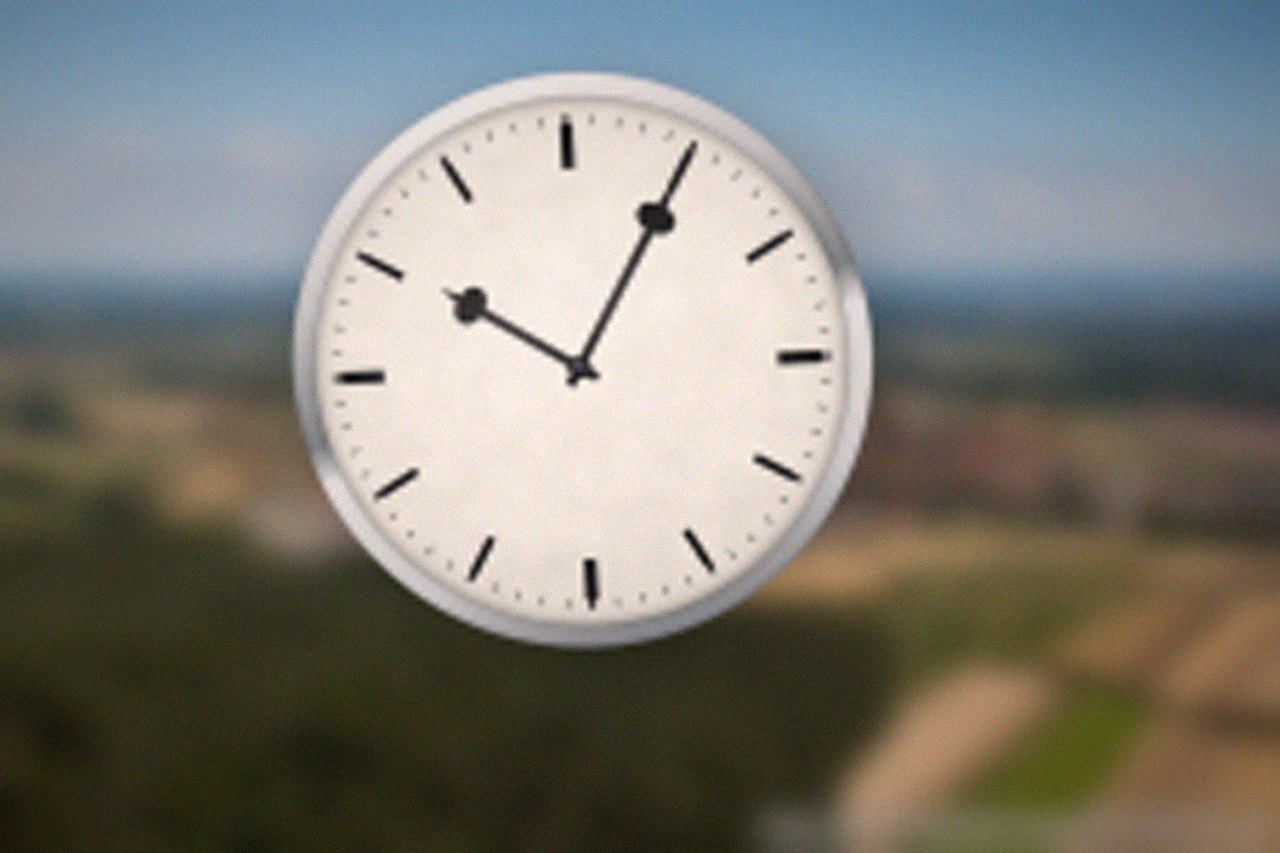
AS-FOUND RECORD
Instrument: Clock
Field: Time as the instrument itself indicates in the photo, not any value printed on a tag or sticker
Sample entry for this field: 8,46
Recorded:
10,05
